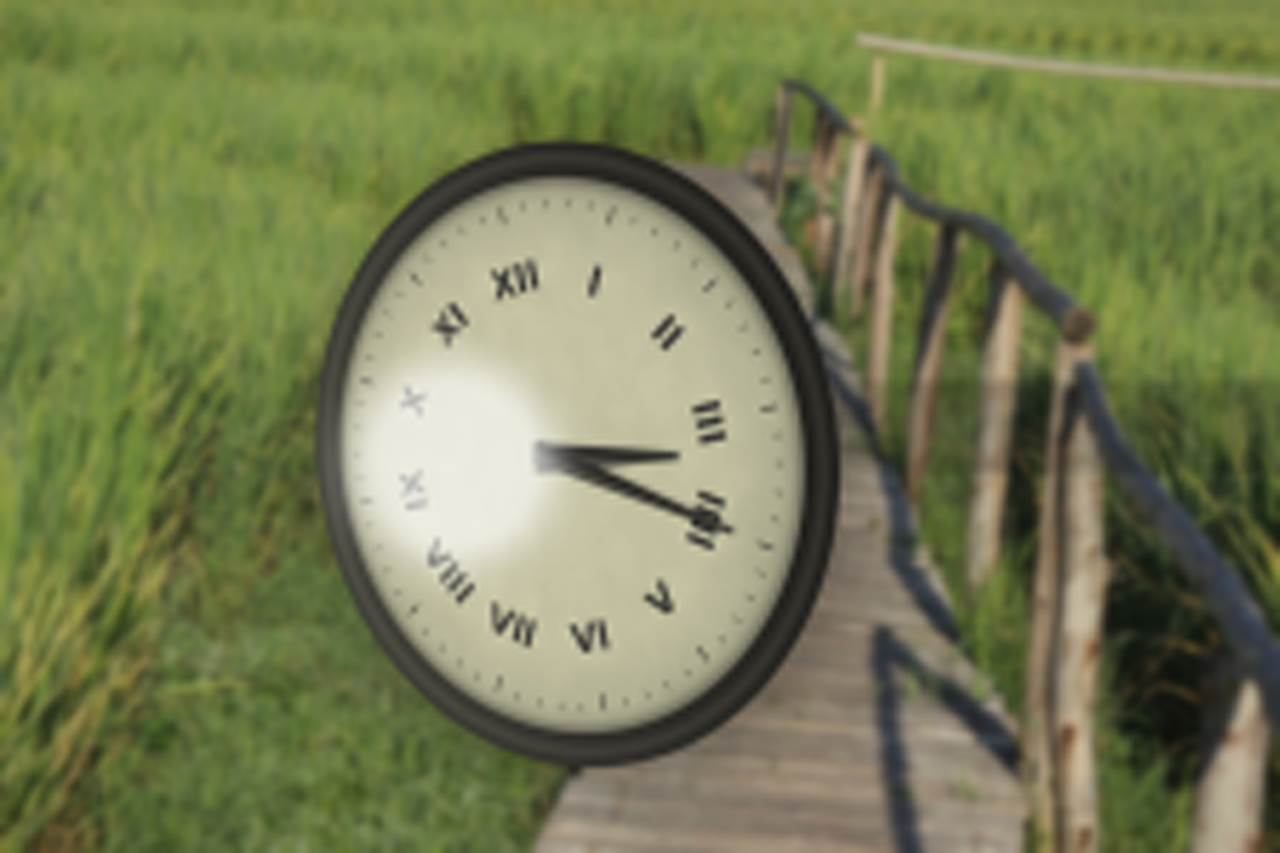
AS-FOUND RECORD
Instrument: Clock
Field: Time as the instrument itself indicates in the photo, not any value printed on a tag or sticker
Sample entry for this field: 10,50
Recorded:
3,20
